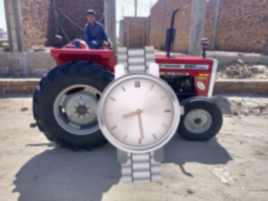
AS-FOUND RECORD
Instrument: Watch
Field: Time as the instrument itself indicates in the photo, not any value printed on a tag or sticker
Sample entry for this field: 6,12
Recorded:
8,29
